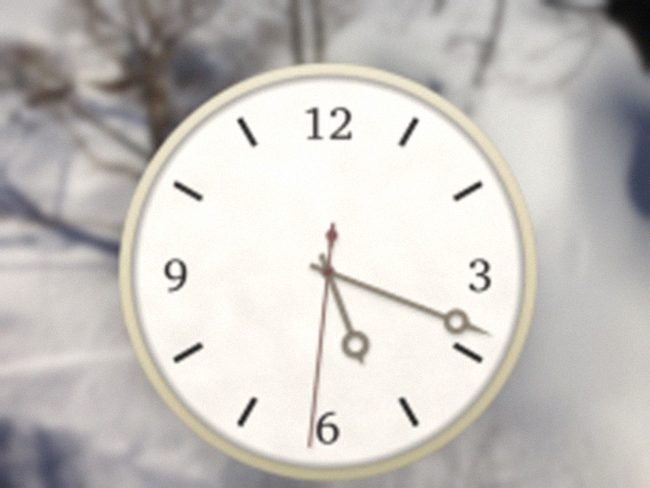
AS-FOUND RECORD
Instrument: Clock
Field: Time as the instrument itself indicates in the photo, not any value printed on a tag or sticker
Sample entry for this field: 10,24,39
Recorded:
5,18,31
